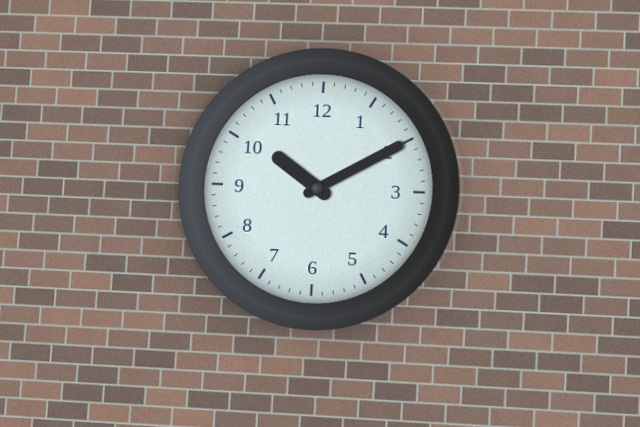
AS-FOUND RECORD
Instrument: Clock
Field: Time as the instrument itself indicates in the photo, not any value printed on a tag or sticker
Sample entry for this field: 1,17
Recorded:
10,10
